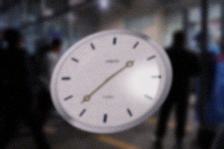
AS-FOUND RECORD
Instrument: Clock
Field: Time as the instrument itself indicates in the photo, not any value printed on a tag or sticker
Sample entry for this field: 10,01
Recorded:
1,37
